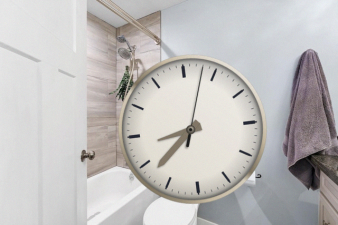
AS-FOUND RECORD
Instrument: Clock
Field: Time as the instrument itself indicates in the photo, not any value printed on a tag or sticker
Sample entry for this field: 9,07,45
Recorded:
8,38,03
